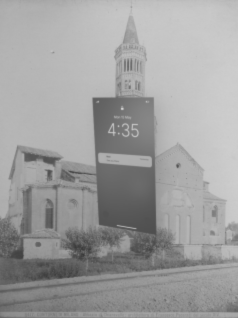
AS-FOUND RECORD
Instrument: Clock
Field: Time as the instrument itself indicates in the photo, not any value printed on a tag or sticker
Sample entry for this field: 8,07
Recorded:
4,35
